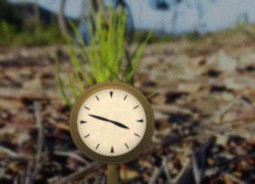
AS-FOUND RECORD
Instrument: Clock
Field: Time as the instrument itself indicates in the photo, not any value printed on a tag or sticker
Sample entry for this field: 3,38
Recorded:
3,48
